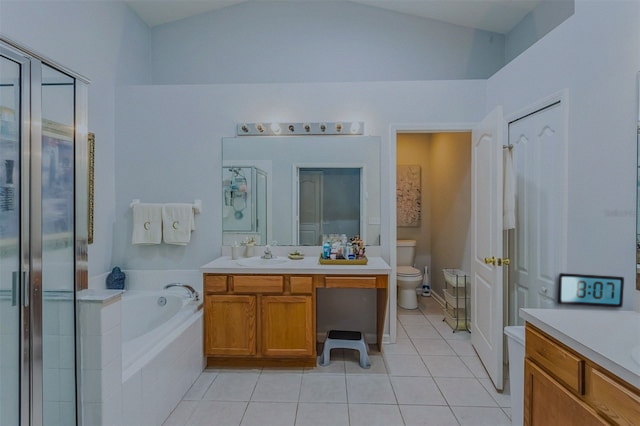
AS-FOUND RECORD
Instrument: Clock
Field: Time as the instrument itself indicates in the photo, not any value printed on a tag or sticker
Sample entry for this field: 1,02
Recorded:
8,07
